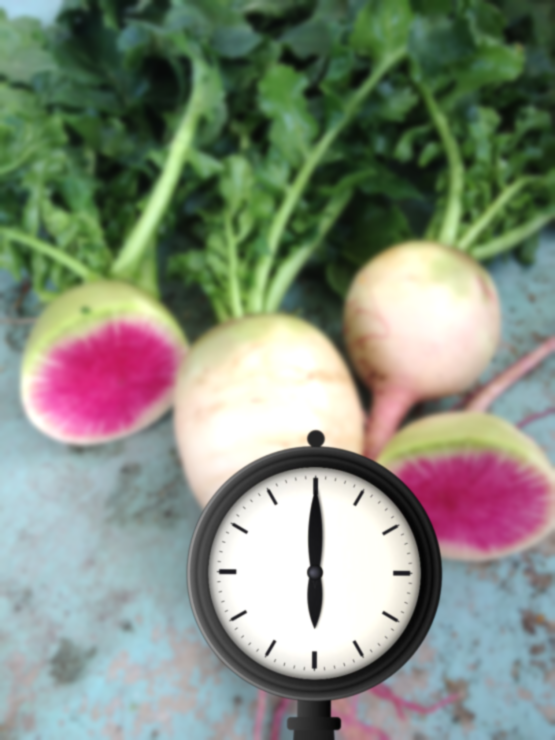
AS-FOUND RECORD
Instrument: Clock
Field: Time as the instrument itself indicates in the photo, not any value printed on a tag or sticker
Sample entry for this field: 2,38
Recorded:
6,00
